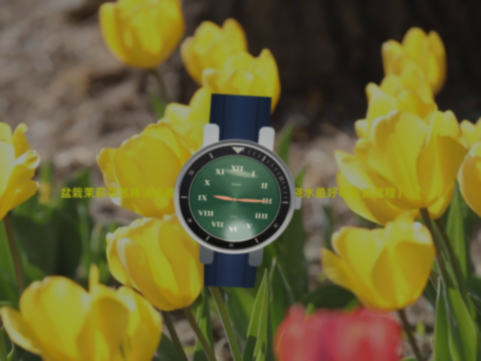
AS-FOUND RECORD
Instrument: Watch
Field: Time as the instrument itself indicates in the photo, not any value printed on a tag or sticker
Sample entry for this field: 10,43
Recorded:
9,15
